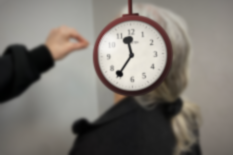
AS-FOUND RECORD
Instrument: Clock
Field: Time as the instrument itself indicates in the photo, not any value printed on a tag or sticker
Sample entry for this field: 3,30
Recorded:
11,36
